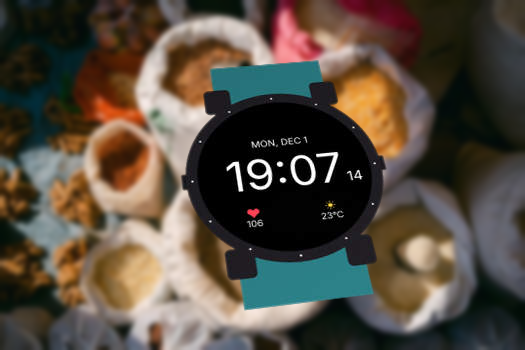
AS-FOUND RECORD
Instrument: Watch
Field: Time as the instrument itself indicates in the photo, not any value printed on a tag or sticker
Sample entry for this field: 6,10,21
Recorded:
19,07,14
